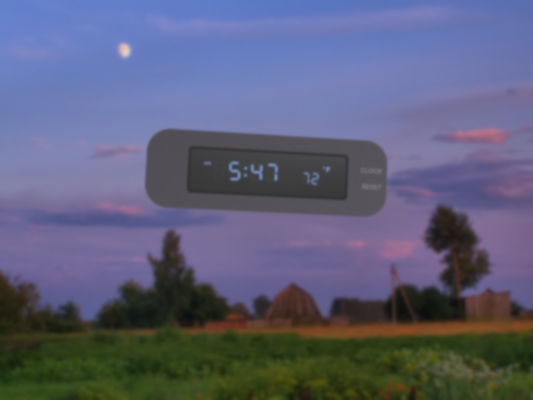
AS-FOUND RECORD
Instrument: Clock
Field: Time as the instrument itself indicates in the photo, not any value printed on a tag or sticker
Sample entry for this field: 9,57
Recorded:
5,47
